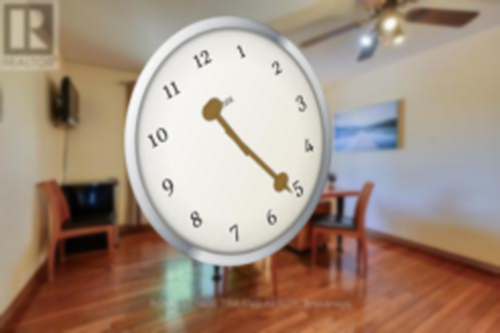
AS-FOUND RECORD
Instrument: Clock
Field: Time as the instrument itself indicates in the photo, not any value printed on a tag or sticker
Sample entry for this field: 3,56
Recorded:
11,26
